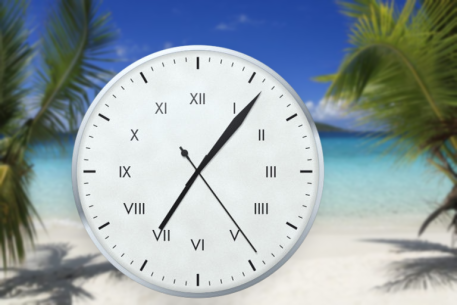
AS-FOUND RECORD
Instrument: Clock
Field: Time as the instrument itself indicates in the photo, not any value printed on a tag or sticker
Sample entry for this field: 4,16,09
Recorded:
7,06,24
